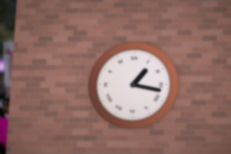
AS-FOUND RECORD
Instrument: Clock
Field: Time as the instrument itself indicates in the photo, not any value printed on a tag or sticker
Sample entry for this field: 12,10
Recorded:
1,17
